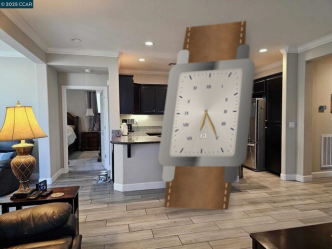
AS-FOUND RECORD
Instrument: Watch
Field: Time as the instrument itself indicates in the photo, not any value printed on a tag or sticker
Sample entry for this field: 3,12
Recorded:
6,25
